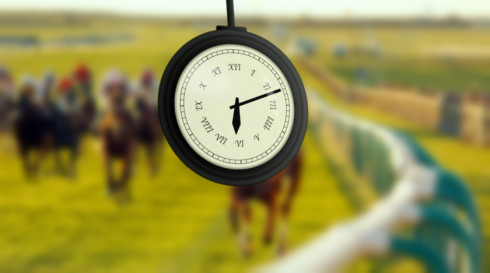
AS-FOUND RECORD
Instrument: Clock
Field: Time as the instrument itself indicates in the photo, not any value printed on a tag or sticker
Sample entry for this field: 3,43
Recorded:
6,12
